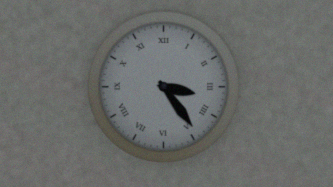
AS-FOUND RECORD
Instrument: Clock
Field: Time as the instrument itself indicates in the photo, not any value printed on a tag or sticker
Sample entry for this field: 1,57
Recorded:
3,24
